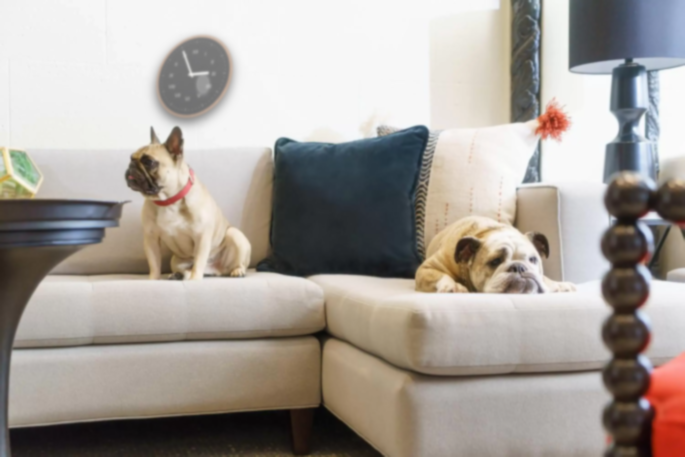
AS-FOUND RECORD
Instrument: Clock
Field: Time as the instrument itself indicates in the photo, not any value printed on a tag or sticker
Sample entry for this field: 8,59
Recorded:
2,55
